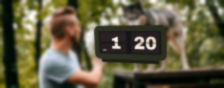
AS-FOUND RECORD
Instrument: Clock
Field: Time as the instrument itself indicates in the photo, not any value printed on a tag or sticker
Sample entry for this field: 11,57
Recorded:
1,20
